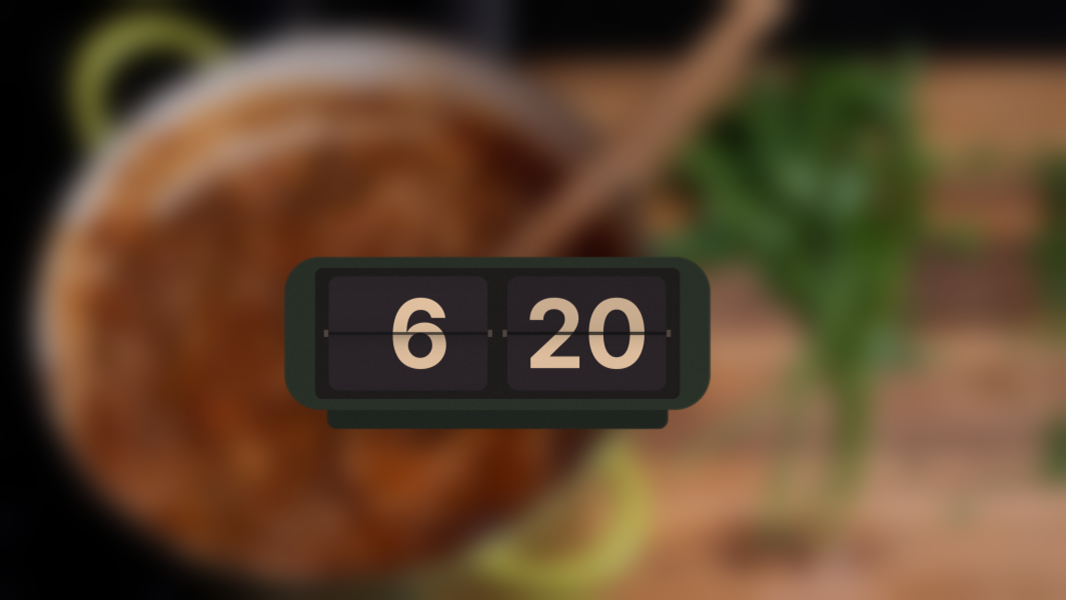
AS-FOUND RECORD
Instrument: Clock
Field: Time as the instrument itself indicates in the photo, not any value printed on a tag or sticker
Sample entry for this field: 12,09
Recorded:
6,20
